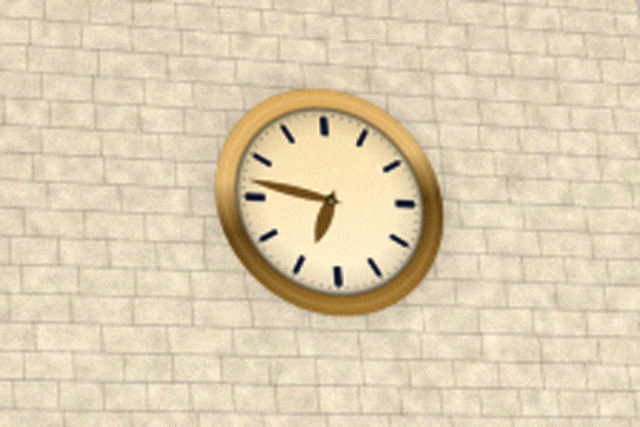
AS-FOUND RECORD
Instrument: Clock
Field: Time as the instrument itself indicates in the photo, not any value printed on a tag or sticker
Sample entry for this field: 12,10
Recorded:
6,47
